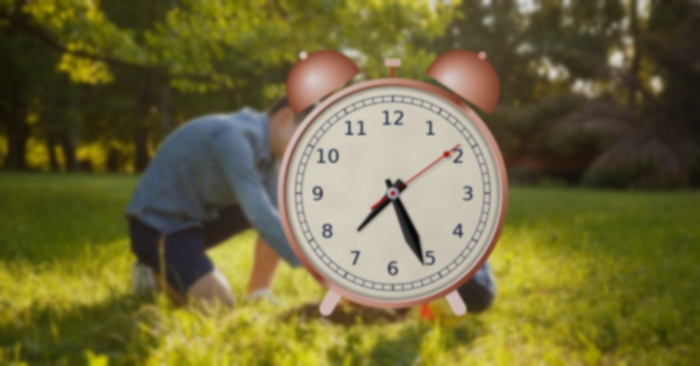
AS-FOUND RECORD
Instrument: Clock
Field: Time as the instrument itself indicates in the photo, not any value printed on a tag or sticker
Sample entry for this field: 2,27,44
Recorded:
7,26,09
